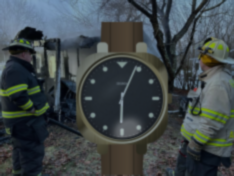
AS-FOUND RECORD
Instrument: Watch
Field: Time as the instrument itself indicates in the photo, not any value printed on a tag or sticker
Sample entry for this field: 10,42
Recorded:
6,04
